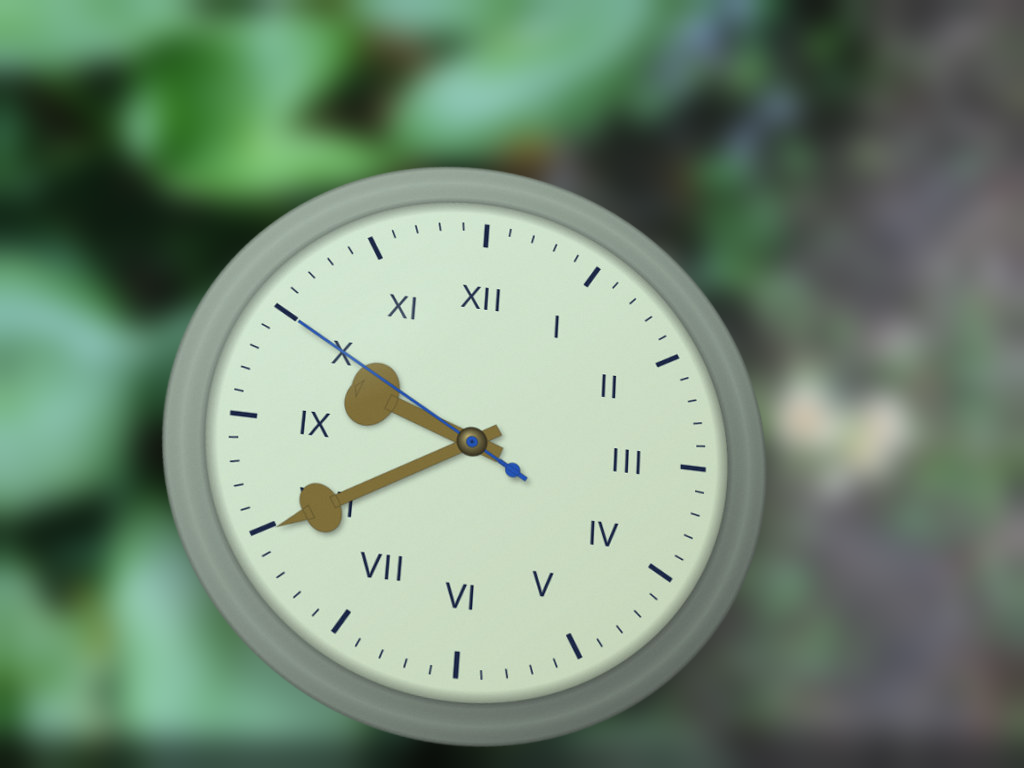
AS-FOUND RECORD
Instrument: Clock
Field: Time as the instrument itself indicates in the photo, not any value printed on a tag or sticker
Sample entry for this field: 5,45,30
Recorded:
9,39,50
